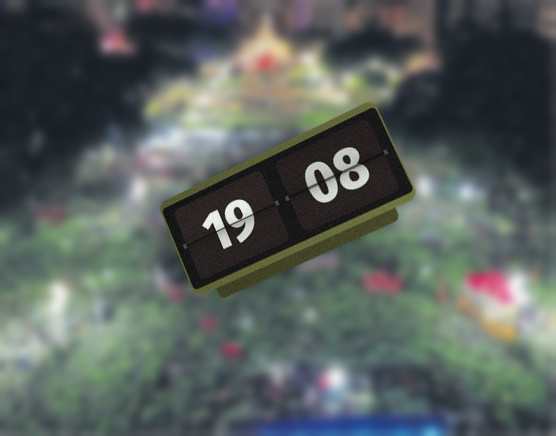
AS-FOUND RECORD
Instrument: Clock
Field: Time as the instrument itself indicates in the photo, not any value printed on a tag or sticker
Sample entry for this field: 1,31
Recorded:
19,08
